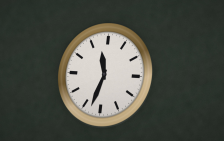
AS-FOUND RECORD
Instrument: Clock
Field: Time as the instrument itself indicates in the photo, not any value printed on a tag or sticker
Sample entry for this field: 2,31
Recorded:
11,33
